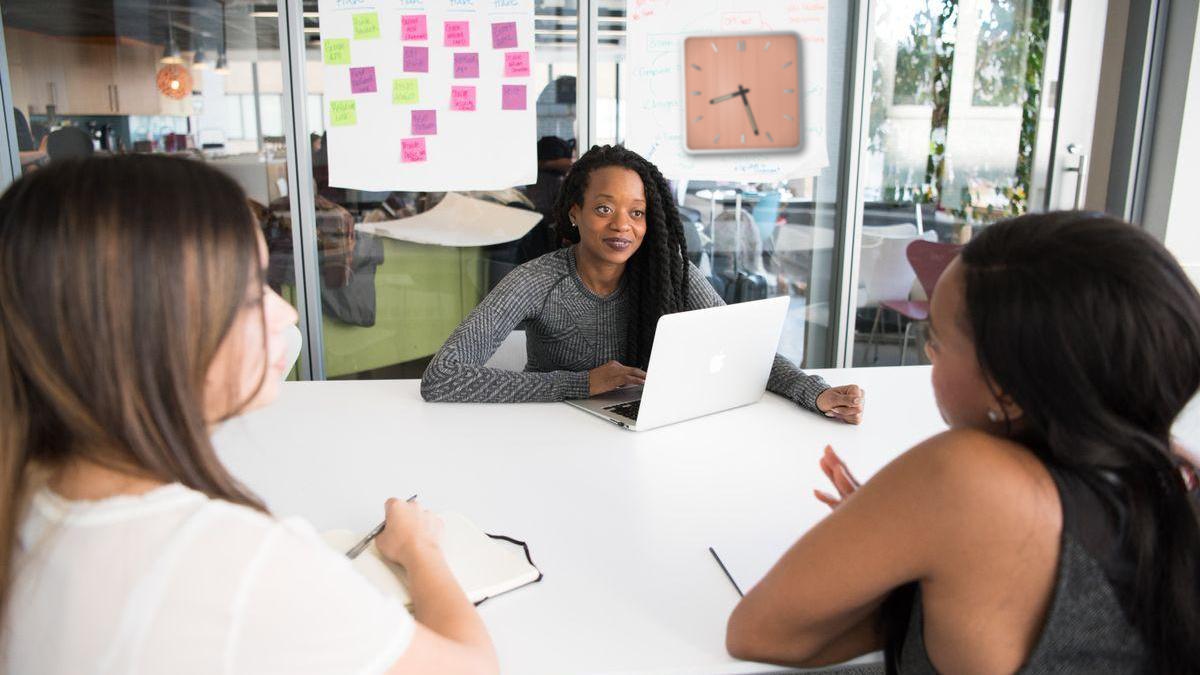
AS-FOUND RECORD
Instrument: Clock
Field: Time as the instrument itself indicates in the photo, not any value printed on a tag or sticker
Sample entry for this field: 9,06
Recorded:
8,27
